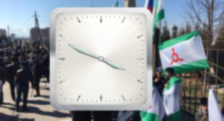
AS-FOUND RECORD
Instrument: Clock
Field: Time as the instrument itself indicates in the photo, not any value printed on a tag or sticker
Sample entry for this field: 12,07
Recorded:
3,49
